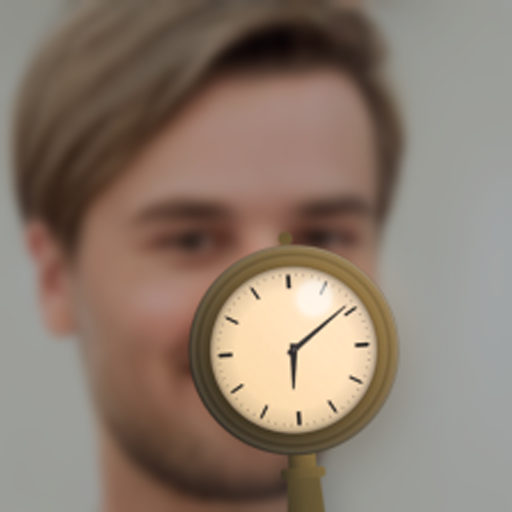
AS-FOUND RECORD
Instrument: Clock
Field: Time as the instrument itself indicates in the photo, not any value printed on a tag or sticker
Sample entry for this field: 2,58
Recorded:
6,09
